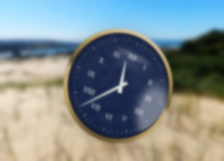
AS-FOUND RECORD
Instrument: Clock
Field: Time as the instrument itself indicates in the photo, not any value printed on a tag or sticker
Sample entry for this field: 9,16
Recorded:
11,37
